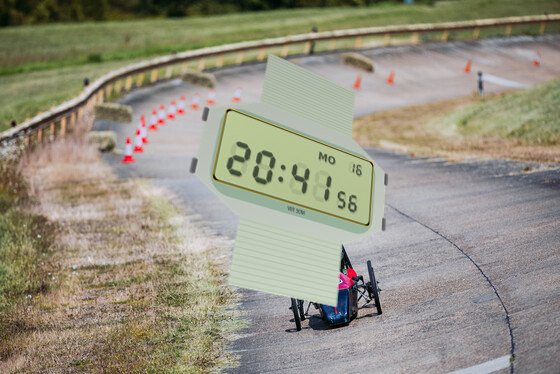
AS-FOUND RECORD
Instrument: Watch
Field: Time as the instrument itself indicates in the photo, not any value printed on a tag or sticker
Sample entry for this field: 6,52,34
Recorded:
20,41,56
